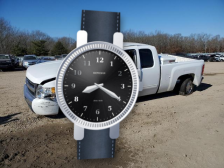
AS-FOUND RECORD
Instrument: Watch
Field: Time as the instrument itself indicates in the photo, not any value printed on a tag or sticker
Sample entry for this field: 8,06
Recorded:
8,20
